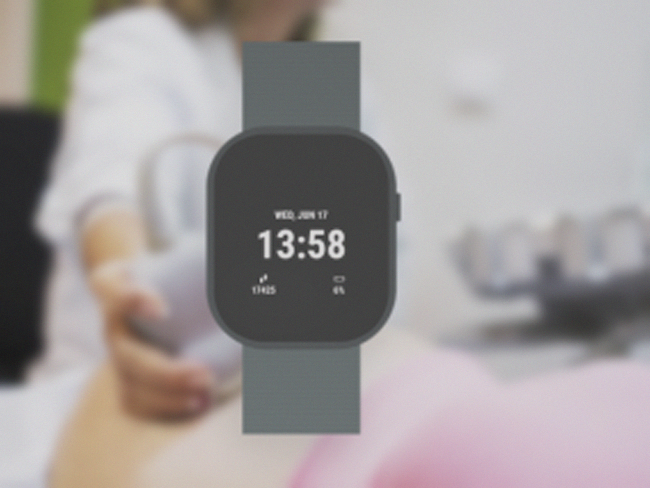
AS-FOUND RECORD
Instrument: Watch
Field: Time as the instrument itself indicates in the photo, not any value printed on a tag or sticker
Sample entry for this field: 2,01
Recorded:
13,58
